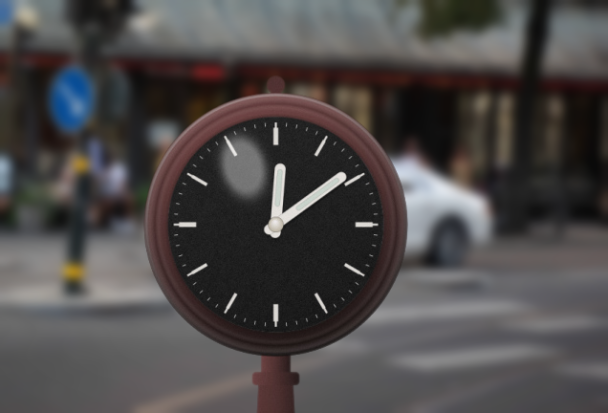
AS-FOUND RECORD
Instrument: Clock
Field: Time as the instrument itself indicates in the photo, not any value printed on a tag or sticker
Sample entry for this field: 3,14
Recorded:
12,09
